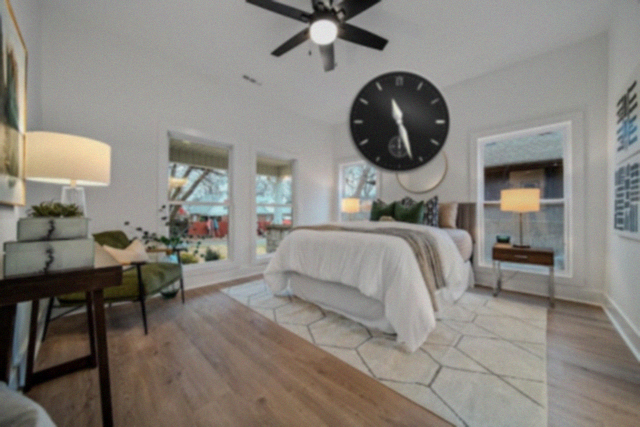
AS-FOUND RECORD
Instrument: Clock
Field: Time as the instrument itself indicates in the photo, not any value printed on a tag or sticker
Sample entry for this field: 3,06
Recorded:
11,27
